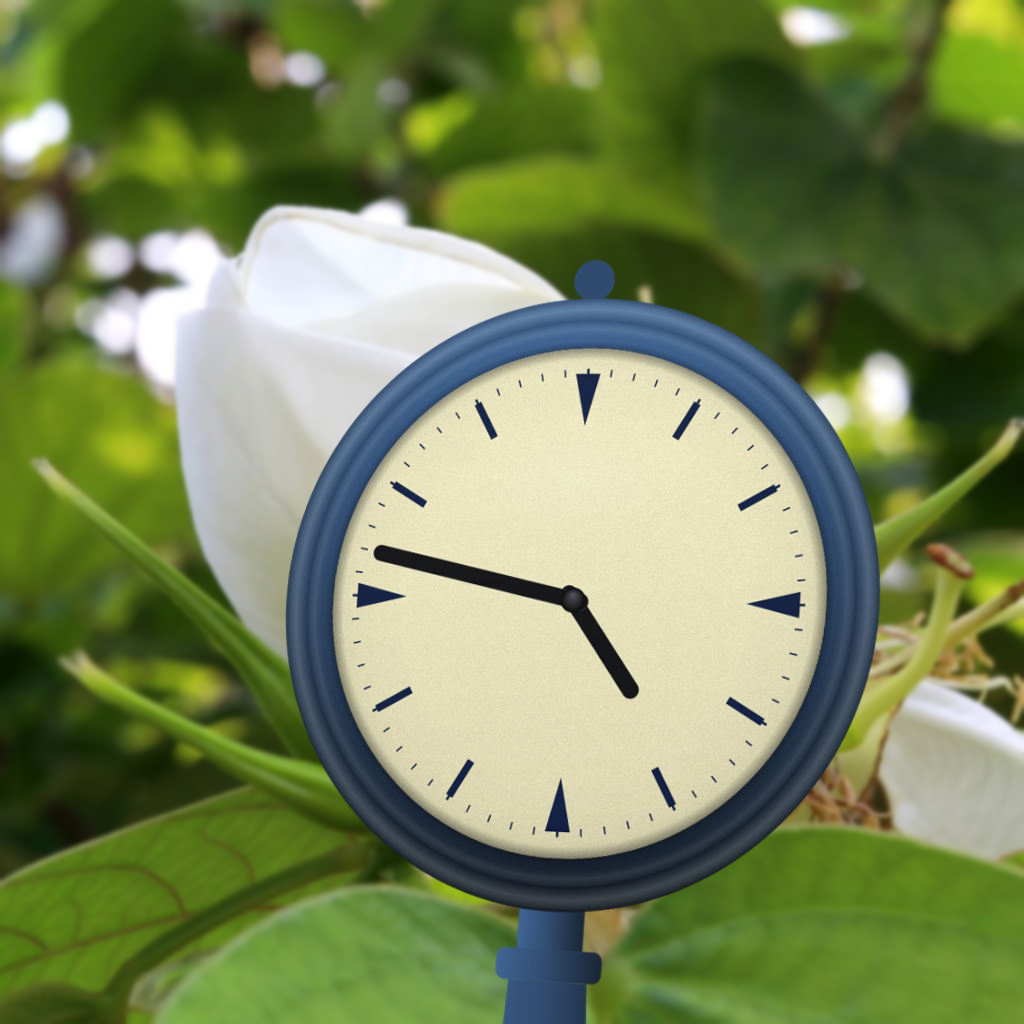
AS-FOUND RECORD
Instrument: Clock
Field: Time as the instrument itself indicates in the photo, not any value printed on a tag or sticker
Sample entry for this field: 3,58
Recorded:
4,47
